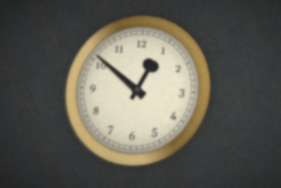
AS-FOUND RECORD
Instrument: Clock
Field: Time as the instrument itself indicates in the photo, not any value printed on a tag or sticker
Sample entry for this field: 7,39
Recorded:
12,51
